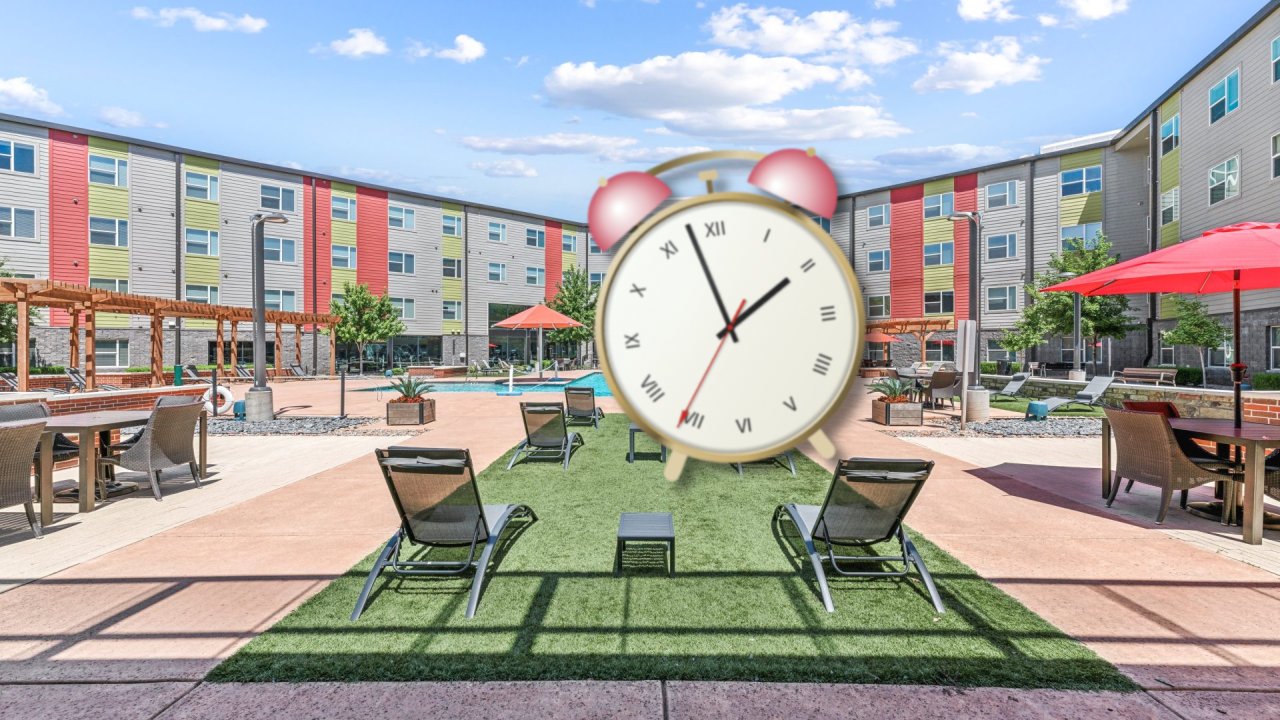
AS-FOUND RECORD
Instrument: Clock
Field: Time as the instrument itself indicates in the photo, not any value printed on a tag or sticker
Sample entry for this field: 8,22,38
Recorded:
1,57,36
